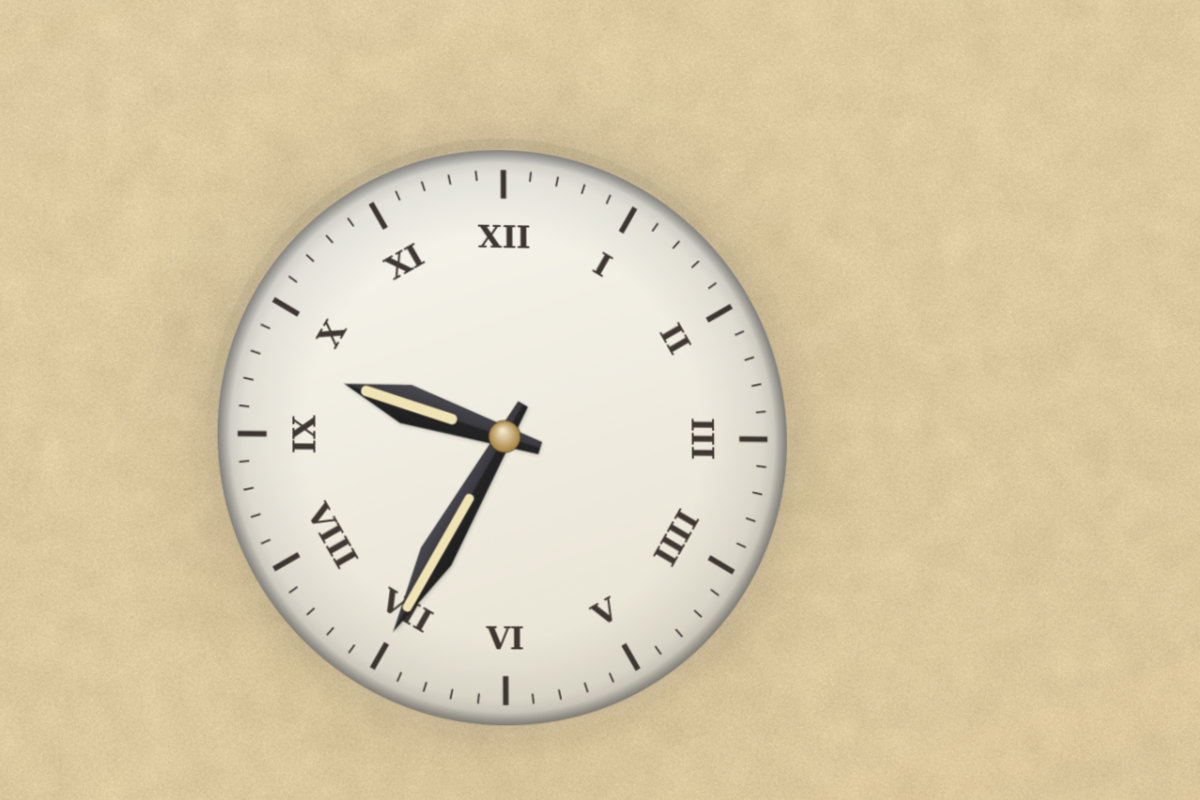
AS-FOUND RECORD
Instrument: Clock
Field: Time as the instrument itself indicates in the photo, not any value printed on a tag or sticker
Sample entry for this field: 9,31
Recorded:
9,35
